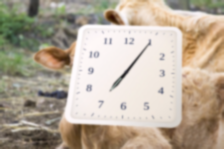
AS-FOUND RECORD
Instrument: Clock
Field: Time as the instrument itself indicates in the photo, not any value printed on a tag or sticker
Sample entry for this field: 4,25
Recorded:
7,05
